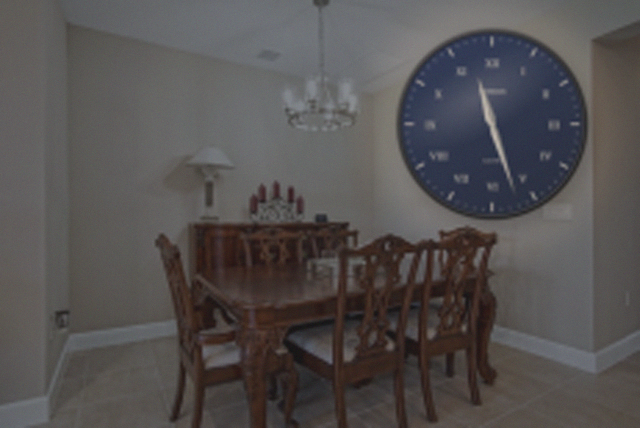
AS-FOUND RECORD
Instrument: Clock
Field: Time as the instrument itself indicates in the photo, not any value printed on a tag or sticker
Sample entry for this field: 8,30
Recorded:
11,27
